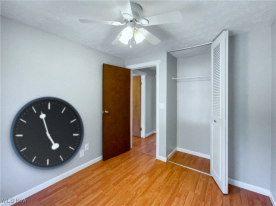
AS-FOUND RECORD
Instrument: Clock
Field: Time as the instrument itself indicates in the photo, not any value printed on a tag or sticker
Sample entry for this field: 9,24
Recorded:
4,57
